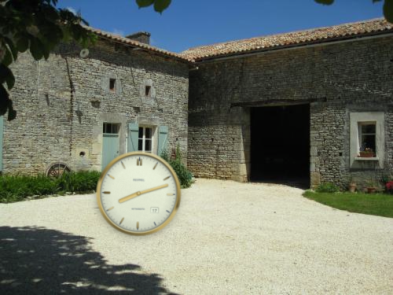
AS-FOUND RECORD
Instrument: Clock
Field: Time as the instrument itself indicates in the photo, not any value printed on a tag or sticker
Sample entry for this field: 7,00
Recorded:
8,12
